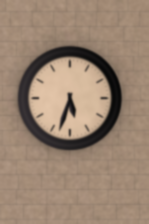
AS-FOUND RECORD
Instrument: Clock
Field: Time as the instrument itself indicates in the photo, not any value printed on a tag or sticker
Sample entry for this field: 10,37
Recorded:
5,33
